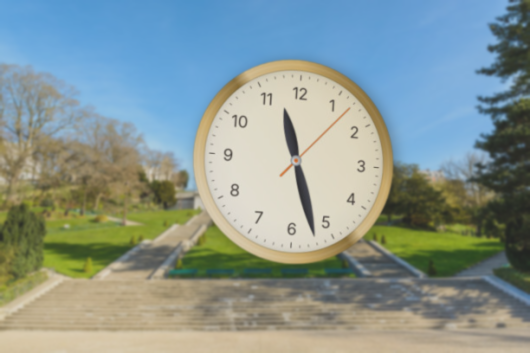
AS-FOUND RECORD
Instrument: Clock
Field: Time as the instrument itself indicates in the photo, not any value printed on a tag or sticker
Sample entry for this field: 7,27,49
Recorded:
11,27,07
